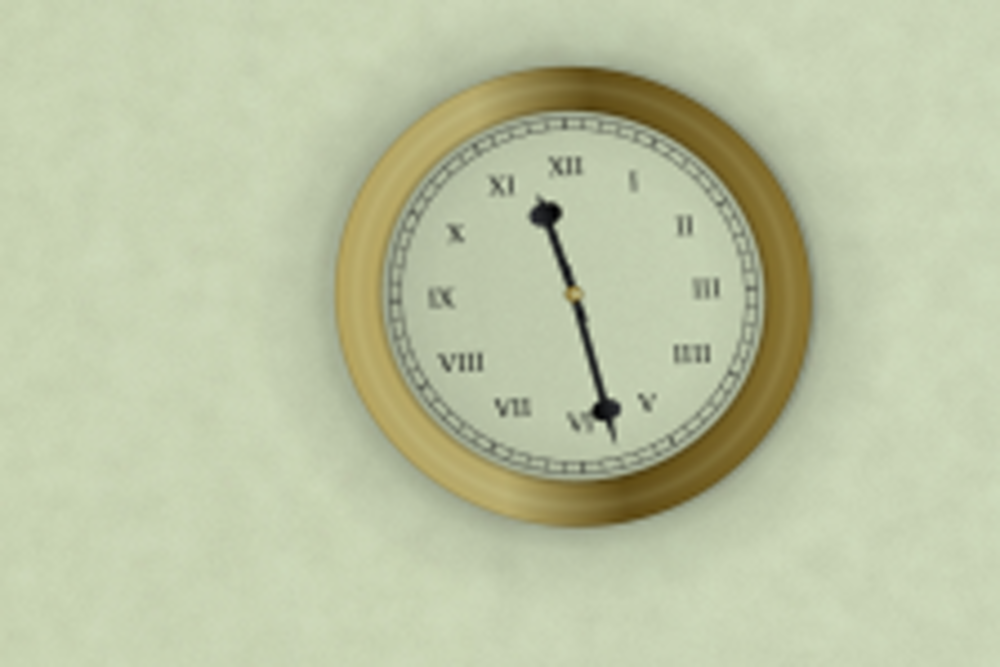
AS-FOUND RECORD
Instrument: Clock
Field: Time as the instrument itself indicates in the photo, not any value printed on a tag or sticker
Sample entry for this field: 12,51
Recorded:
11,28
